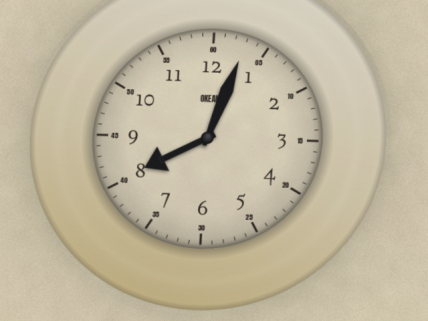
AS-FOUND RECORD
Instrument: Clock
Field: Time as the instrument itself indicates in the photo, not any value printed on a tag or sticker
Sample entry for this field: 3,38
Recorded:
8,03
